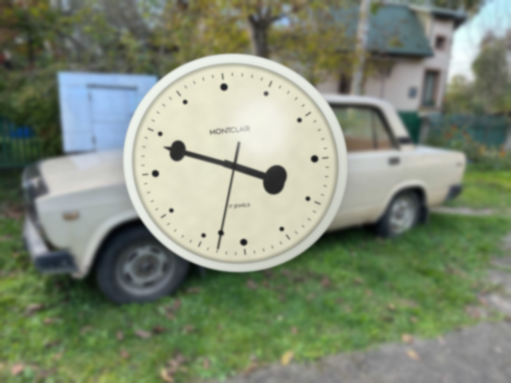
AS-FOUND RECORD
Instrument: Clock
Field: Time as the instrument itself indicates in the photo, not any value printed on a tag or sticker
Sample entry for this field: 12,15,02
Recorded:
3,48,33
